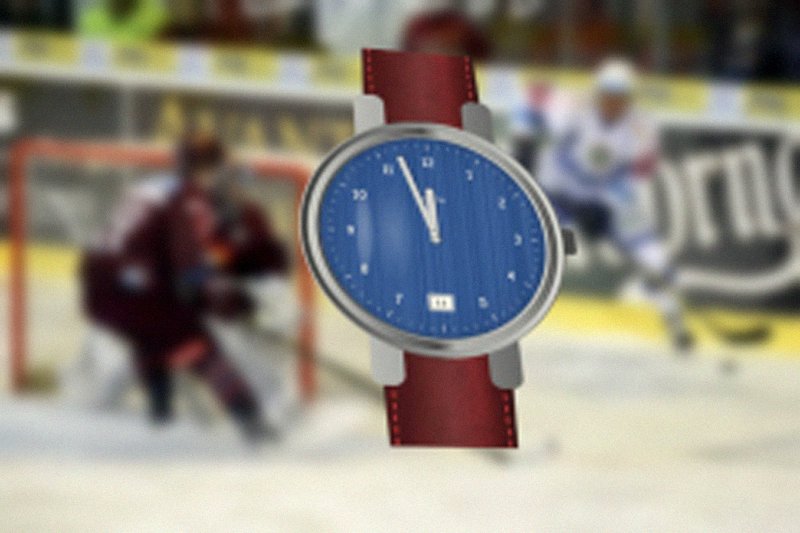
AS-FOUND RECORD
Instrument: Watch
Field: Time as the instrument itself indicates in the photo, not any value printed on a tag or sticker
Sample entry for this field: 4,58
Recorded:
11,57
